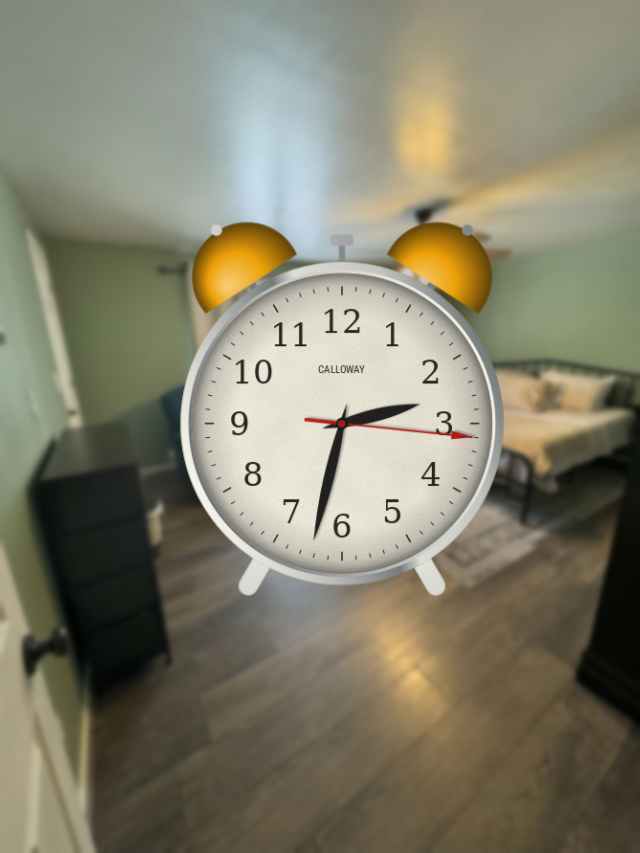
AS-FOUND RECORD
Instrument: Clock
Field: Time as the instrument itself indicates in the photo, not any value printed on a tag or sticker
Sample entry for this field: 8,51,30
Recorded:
2,32,16
